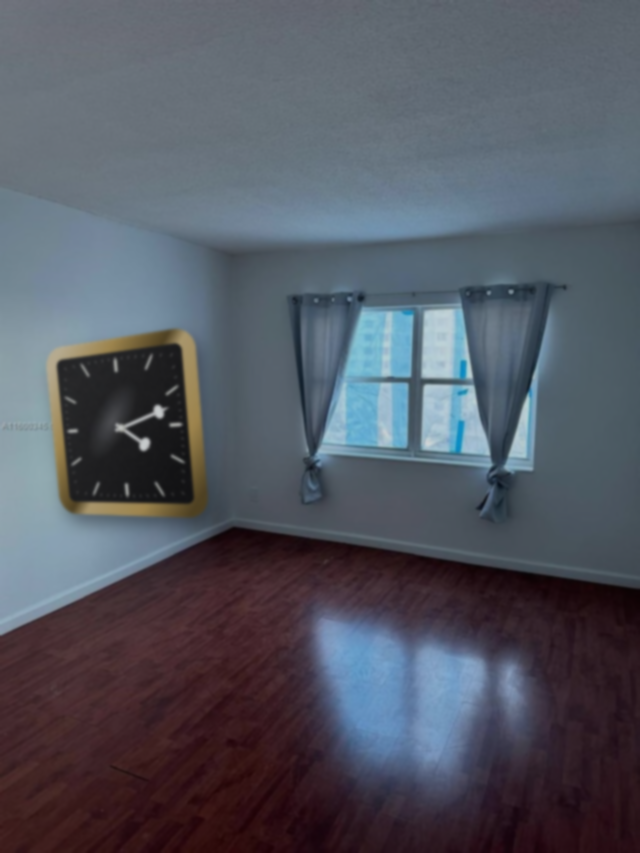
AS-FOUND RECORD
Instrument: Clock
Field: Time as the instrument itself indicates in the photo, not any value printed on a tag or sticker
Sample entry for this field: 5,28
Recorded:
4,12
